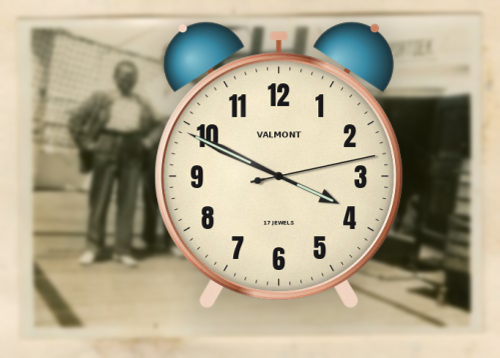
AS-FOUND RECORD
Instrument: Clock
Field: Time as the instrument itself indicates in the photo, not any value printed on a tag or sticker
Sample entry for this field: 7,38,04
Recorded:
3,49,13
